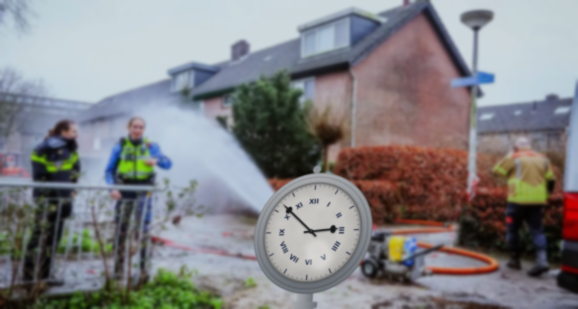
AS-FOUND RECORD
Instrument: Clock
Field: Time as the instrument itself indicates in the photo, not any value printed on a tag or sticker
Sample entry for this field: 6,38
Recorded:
2,52
